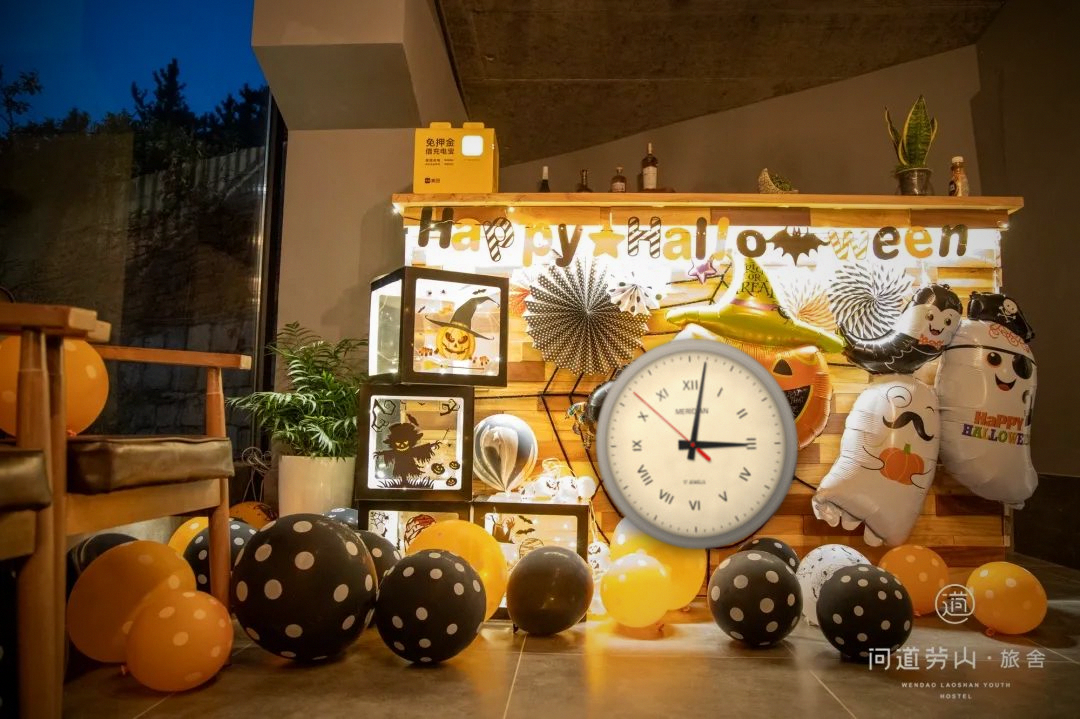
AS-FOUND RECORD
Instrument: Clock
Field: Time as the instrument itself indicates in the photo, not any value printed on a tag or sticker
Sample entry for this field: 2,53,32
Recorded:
3,01,52
